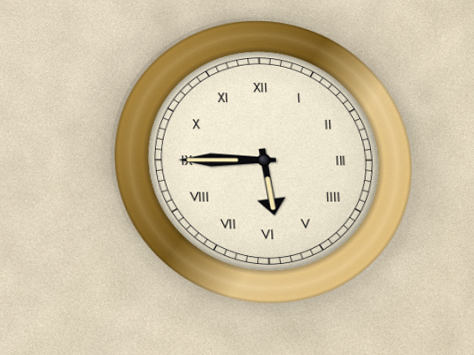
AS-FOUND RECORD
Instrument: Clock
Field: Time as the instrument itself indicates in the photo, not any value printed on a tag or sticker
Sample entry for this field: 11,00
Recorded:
5,45
